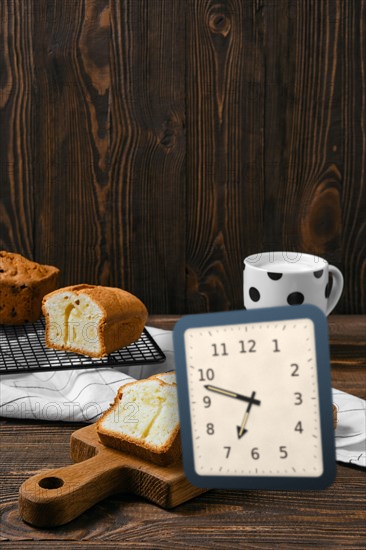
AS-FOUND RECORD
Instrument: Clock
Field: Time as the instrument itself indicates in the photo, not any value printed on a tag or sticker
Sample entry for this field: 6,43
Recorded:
6,48
